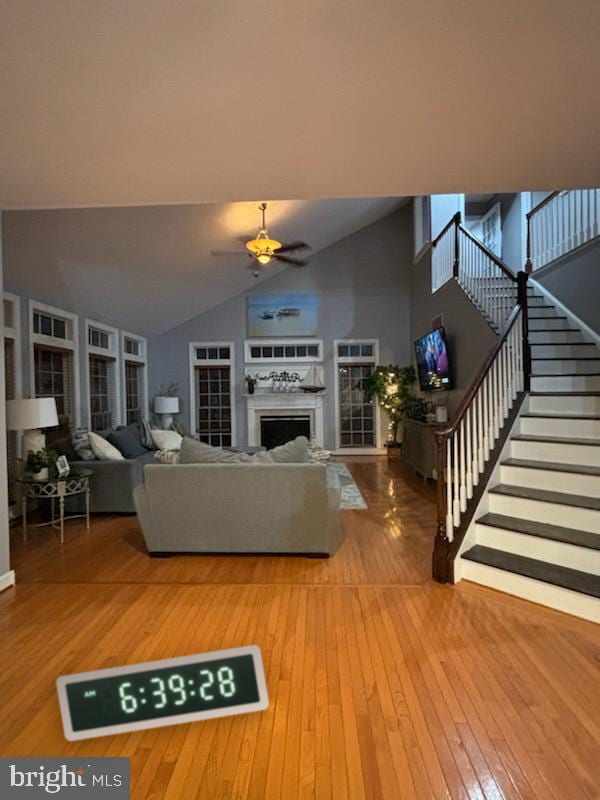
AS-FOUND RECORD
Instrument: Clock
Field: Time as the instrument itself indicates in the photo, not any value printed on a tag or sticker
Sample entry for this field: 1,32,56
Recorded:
6,39,28
